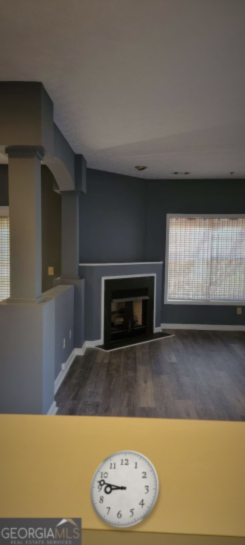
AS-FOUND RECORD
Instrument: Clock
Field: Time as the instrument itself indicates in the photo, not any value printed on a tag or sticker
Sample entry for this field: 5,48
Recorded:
8,47
